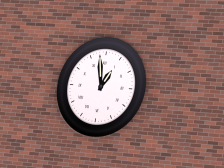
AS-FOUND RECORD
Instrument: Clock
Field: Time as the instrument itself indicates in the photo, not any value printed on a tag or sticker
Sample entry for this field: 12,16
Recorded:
12,58
